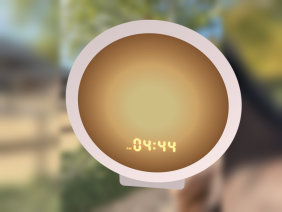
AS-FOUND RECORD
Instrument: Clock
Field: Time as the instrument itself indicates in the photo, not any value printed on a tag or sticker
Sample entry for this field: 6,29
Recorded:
4,44
